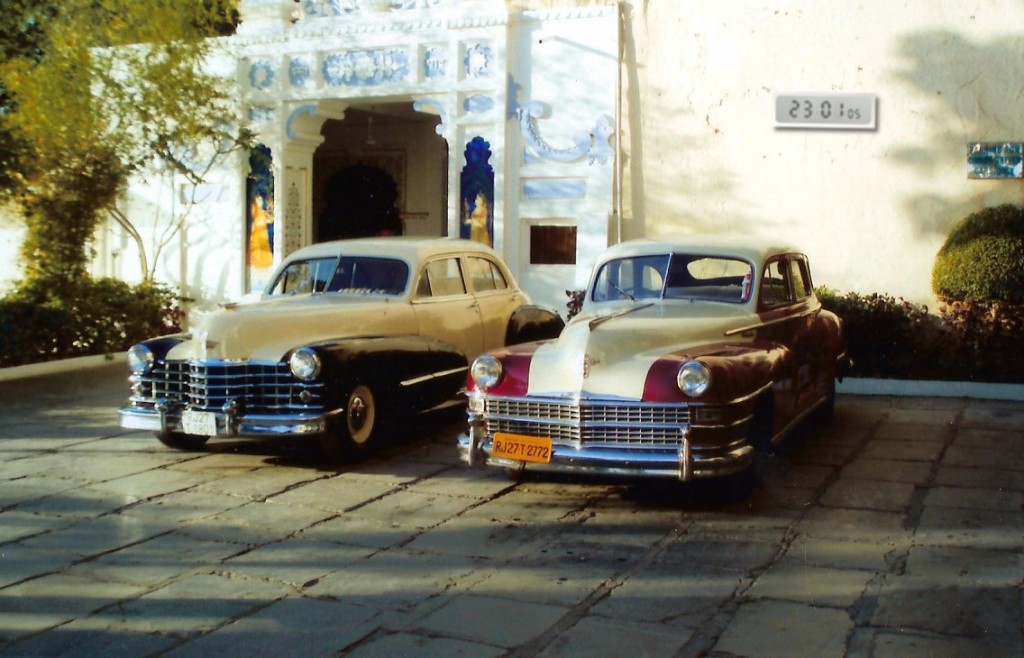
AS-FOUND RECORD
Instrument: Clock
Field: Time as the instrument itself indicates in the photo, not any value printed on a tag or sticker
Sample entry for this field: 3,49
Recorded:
23,01
